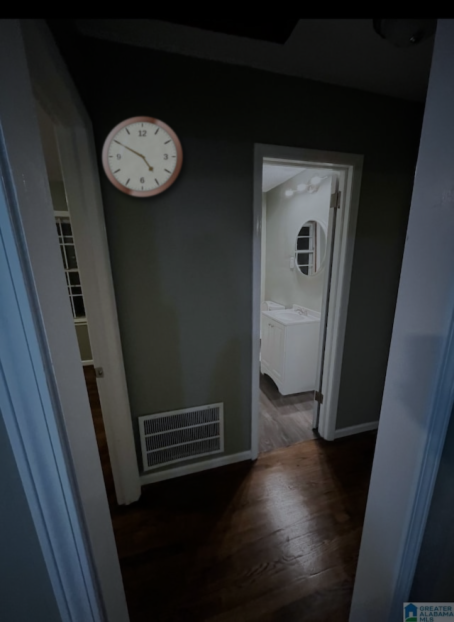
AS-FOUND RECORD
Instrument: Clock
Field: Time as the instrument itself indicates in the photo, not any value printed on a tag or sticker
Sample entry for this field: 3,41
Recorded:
4,50
